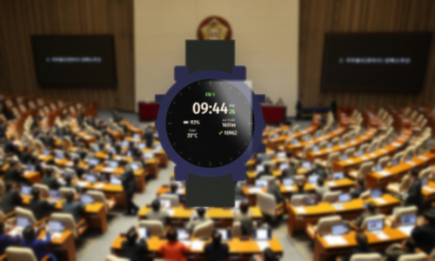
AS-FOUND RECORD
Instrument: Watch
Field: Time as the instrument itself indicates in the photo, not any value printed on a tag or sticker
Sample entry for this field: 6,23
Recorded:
9,44
